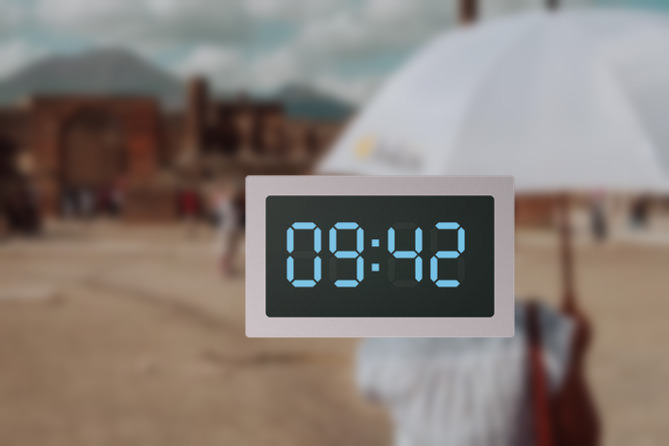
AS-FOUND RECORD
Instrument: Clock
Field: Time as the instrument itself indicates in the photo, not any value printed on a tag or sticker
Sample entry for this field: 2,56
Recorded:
9,42
